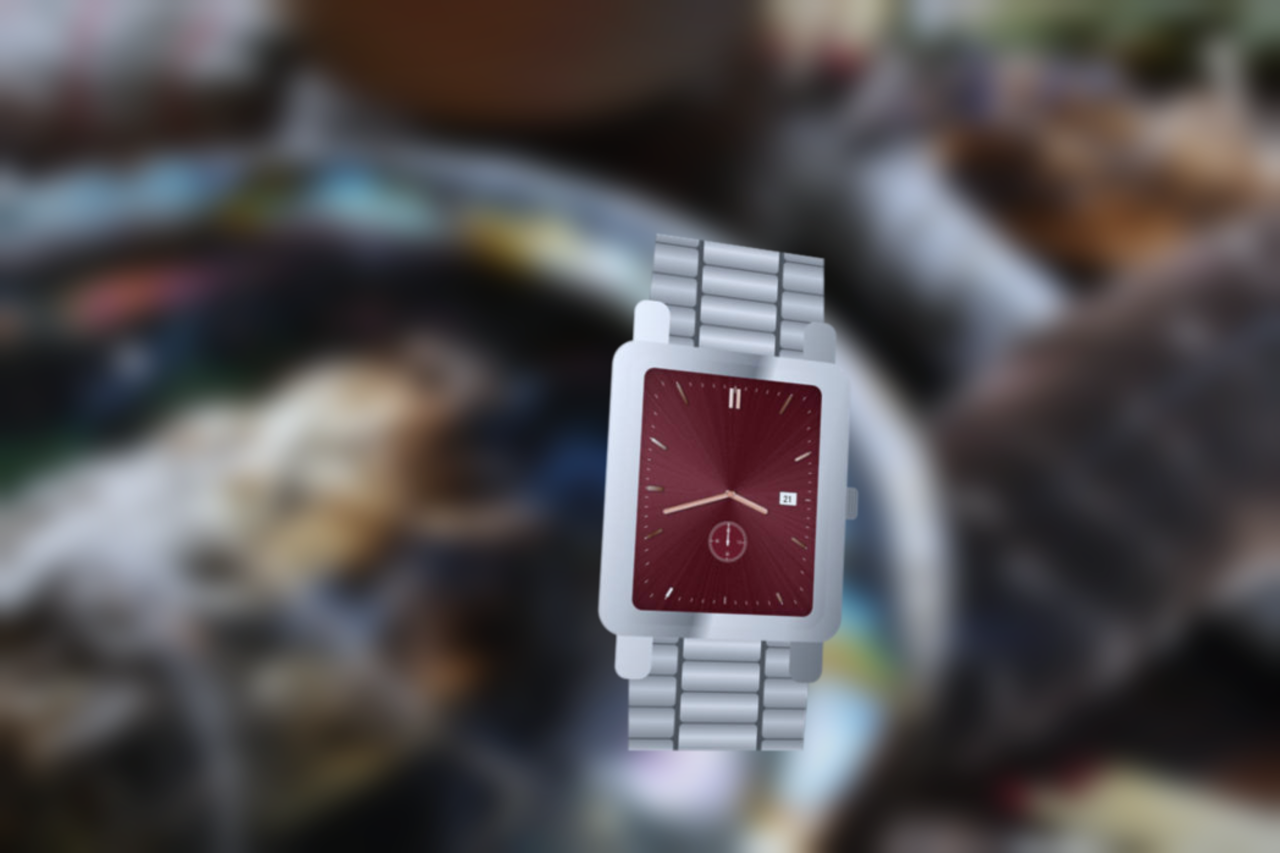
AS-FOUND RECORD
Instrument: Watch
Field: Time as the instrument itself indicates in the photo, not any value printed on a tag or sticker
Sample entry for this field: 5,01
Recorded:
3,42
